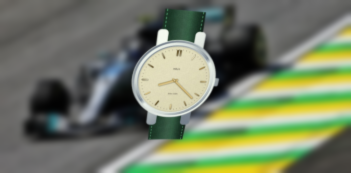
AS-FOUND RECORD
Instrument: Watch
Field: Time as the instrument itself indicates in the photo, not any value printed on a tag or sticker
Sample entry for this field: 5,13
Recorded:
8,22
